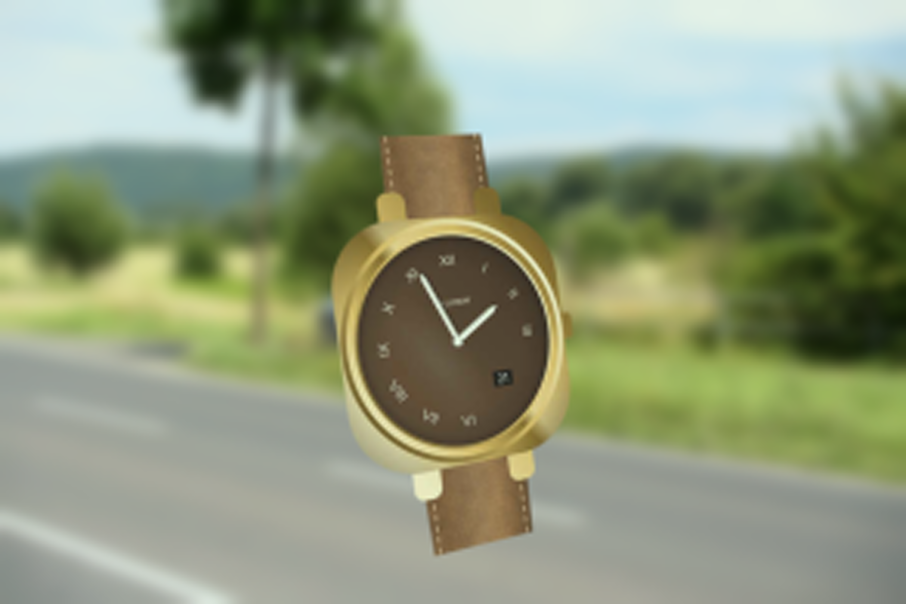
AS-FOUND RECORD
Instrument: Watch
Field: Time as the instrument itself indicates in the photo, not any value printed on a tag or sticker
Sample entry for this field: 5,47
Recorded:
1,56
